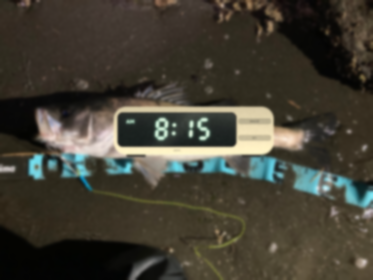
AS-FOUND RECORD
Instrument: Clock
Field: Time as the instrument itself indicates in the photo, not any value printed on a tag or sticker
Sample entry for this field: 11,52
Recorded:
8,15
